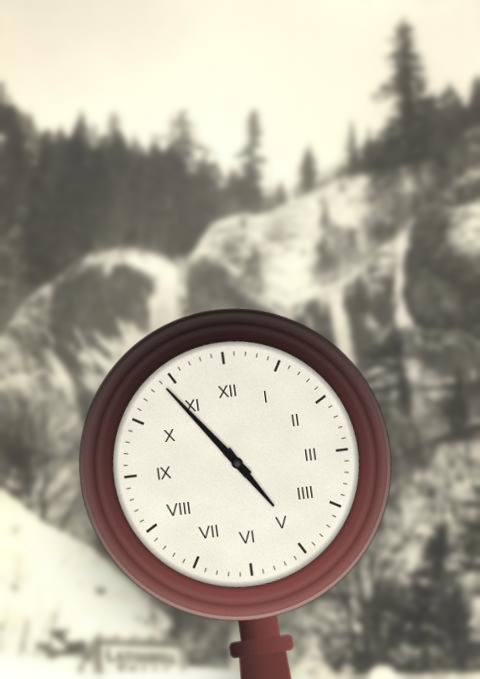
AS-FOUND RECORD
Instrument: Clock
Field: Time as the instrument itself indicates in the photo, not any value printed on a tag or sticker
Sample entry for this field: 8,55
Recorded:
4,54
